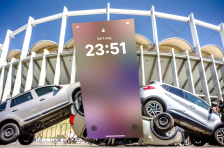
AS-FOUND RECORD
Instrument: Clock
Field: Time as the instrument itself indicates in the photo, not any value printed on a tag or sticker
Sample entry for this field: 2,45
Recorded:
23,51
